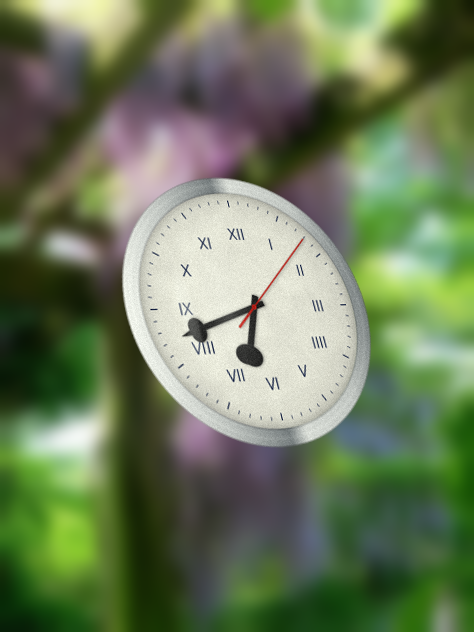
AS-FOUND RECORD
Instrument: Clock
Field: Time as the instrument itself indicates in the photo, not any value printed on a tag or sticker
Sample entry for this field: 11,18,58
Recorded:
6,42,08
